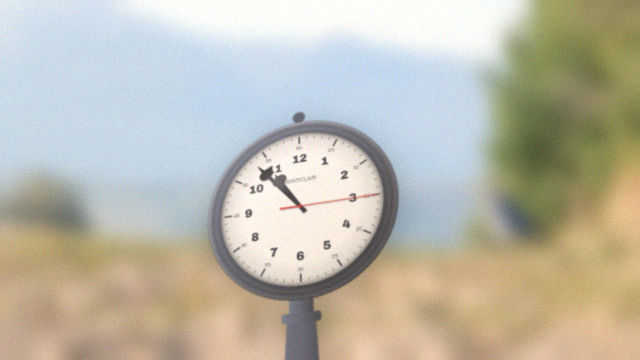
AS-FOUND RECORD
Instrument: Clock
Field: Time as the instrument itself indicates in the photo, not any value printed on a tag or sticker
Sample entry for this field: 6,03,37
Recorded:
10,53,15
